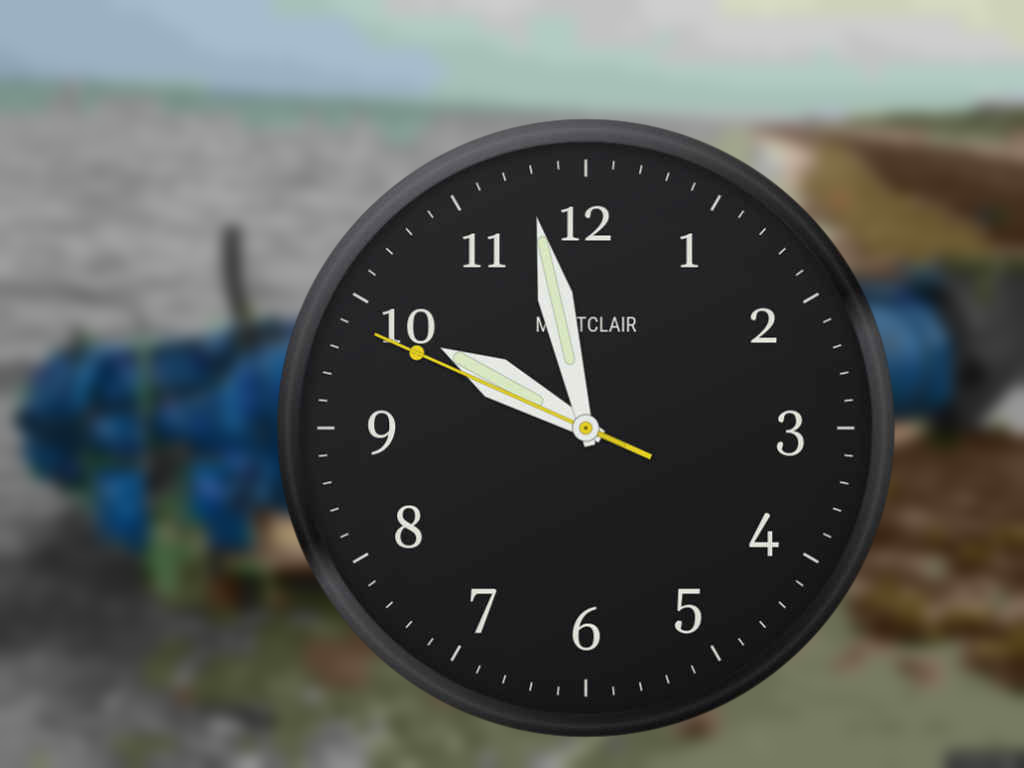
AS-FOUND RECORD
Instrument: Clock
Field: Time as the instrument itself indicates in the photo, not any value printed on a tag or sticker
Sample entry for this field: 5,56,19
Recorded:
9,57,49
